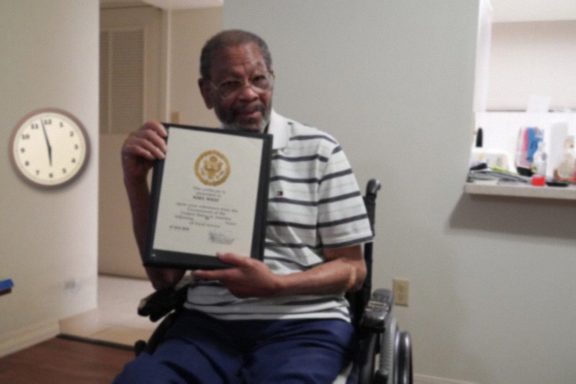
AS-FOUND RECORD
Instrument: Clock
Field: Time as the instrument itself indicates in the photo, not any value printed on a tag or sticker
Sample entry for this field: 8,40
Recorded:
5,58
